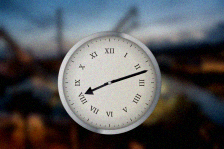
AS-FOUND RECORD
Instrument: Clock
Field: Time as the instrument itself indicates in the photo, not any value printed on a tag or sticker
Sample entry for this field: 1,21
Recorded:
8,12
